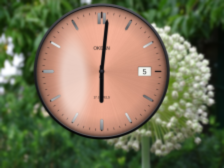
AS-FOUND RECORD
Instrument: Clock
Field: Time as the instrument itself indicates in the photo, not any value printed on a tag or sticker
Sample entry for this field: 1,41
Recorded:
6,01
